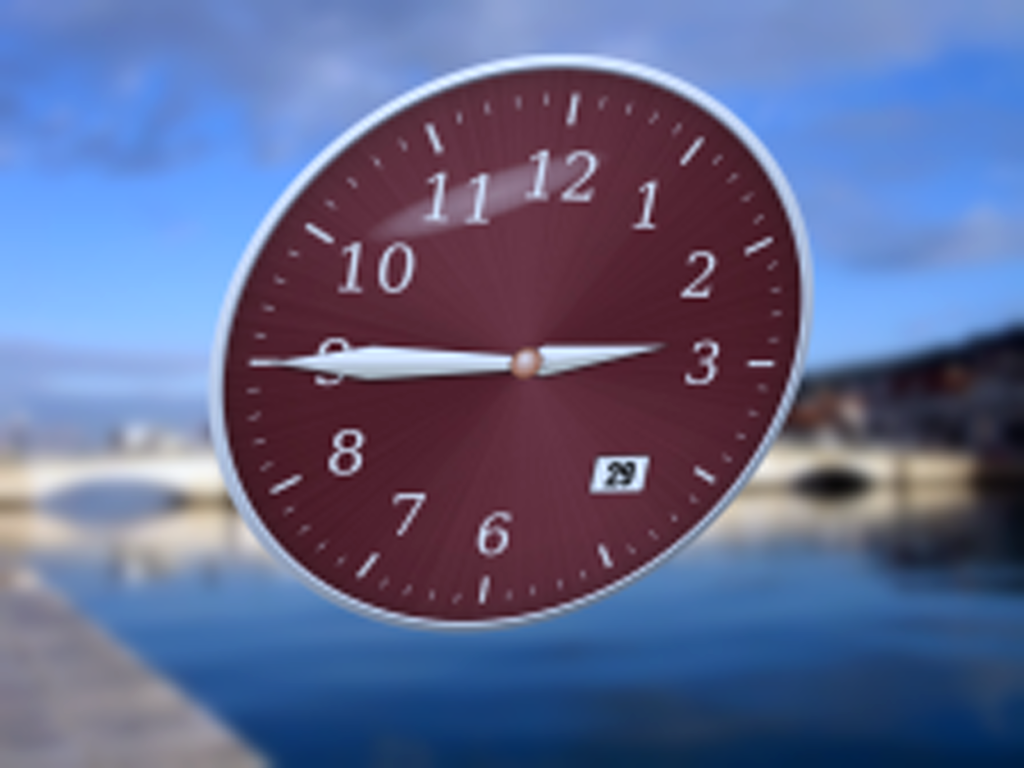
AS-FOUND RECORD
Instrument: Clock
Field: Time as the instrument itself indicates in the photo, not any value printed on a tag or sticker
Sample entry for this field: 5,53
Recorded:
2,45
